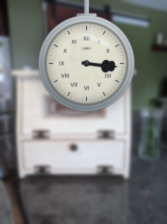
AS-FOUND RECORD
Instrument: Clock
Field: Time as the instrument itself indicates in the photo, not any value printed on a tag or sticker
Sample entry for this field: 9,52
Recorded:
3,16
